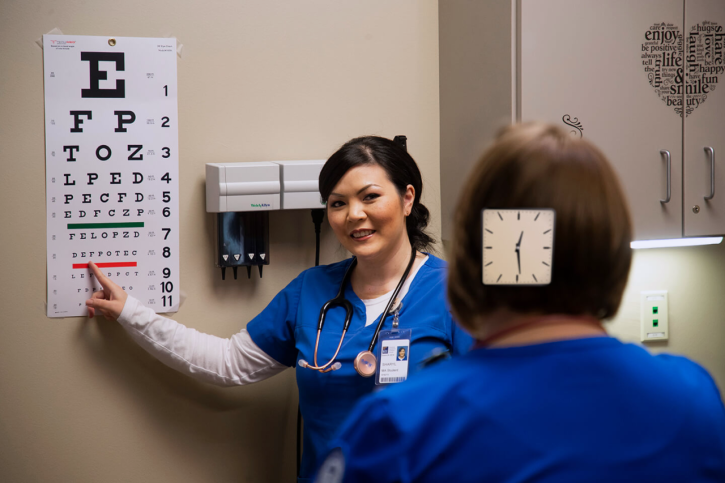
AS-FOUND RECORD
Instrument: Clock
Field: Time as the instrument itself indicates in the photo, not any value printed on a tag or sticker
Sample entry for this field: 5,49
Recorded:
12,29
